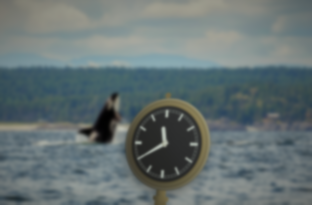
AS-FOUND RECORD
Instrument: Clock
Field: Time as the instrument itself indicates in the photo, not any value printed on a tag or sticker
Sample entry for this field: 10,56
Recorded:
11,40
